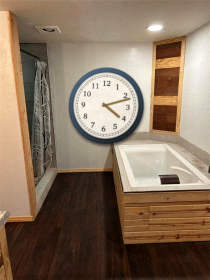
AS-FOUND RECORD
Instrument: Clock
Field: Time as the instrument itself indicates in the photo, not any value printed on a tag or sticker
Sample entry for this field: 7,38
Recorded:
4,12
